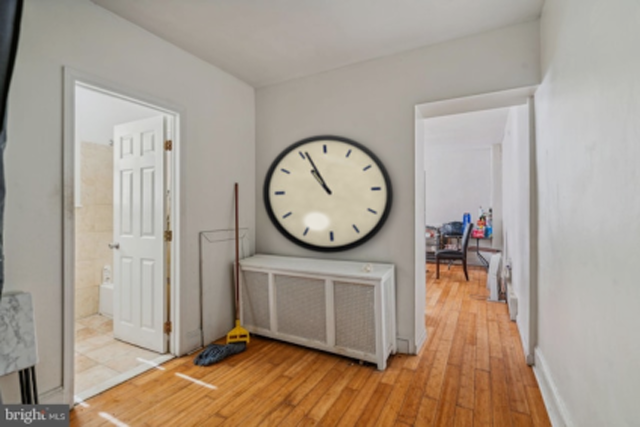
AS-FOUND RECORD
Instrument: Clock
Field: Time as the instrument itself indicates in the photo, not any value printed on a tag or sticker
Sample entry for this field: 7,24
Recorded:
10,56
